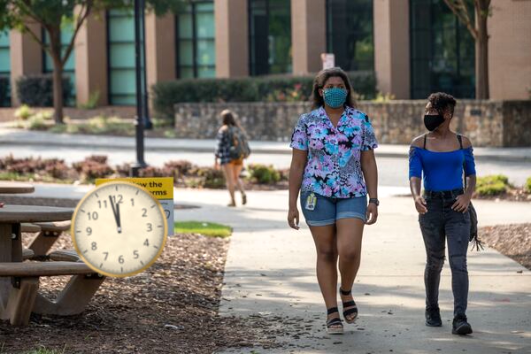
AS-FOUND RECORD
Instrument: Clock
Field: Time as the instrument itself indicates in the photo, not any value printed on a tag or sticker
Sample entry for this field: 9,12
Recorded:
11,58
